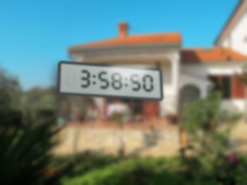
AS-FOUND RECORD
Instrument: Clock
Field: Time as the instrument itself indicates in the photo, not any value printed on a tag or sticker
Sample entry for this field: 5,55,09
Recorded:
3,58,50
